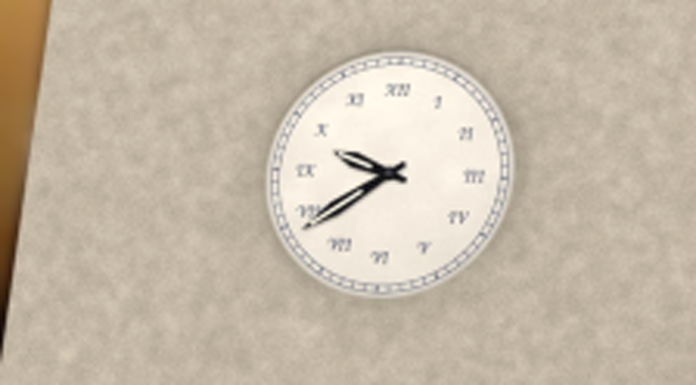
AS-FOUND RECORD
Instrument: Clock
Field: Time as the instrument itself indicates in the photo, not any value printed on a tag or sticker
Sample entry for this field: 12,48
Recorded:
9,39
